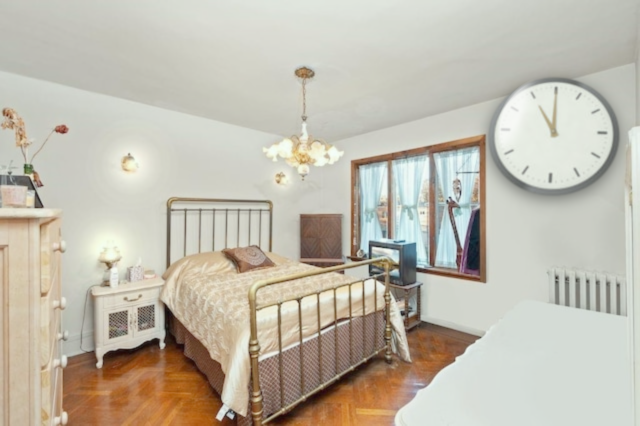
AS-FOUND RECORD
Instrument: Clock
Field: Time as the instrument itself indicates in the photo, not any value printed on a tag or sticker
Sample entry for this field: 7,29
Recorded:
11,00
